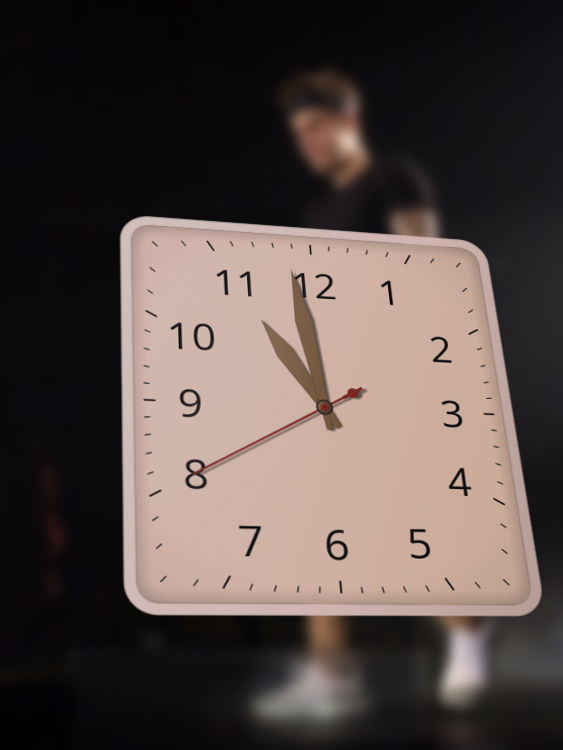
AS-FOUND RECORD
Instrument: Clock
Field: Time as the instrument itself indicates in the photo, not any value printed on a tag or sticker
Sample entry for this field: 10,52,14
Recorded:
10,58,40
